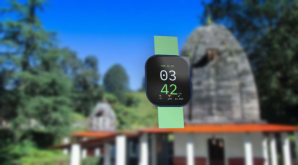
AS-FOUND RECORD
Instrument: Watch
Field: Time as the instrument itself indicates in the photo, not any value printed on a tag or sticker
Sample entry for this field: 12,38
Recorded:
3,42
